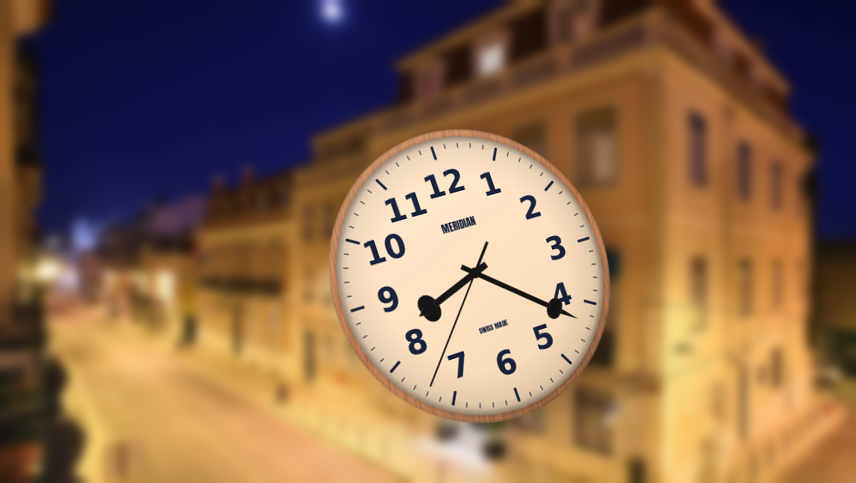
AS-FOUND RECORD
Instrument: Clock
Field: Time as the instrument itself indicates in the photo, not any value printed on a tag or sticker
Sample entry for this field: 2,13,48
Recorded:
8,21,37
